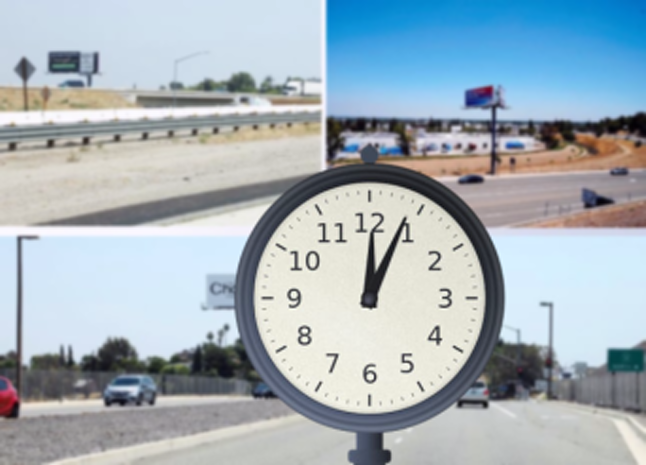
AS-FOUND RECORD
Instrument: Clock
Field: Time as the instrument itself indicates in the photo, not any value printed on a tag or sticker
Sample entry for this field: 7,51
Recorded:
12,04
